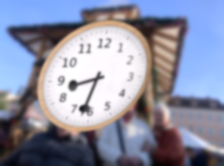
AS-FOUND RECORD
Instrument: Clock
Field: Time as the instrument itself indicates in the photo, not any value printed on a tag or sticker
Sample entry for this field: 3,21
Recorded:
8,32
